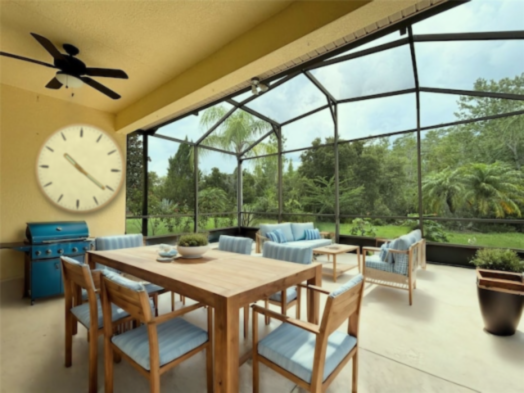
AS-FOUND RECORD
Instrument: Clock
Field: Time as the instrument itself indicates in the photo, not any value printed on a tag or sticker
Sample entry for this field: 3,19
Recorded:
10,21
